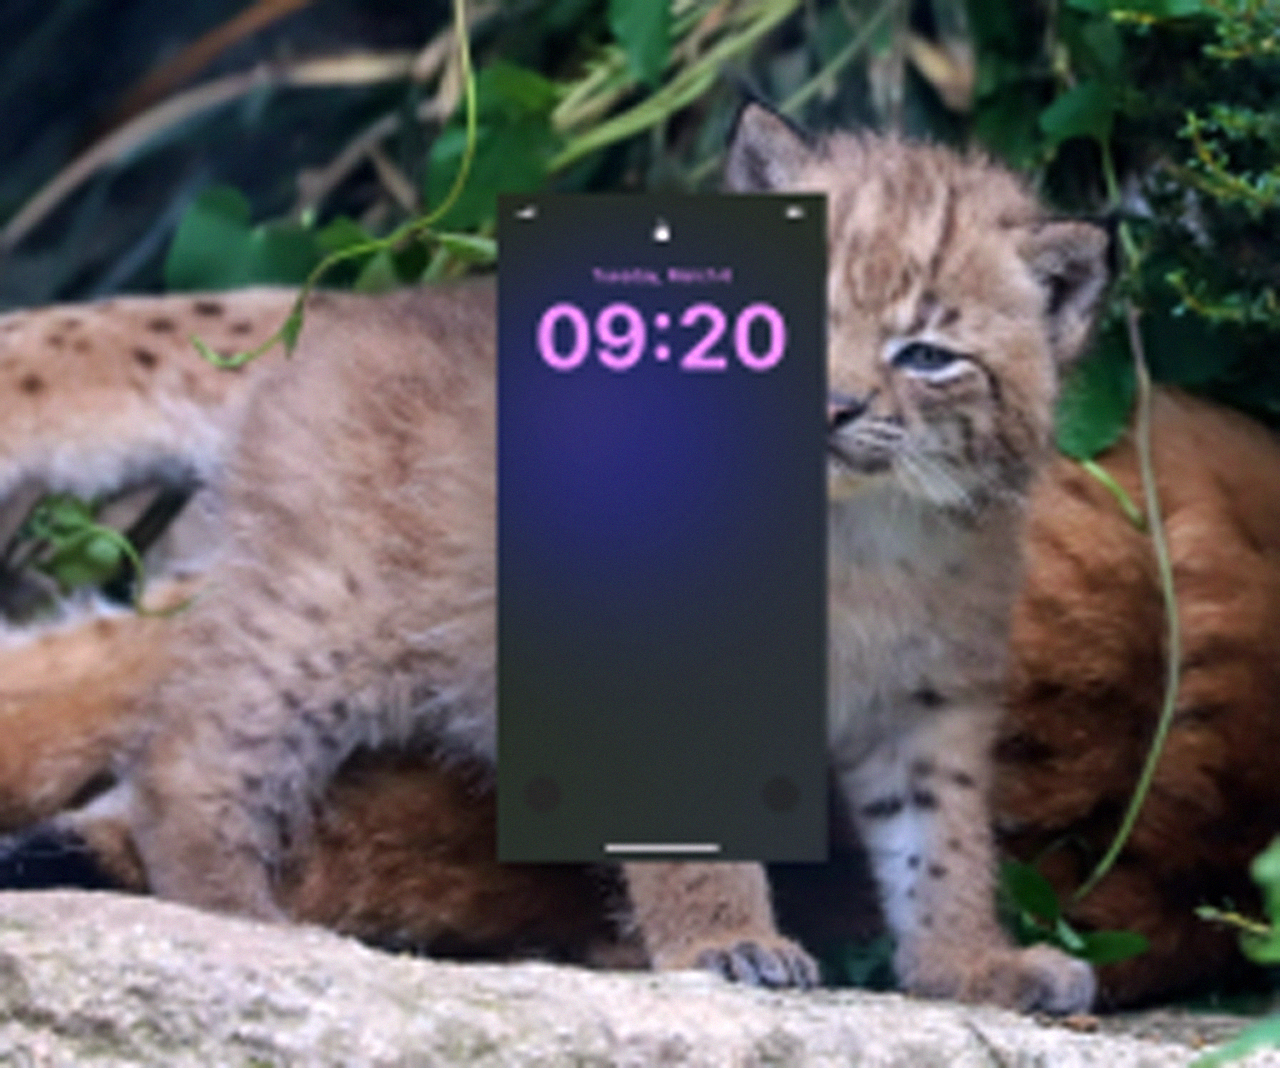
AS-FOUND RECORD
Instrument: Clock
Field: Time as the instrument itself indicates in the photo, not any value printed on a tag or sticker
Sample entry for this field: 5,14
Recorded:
9,20
